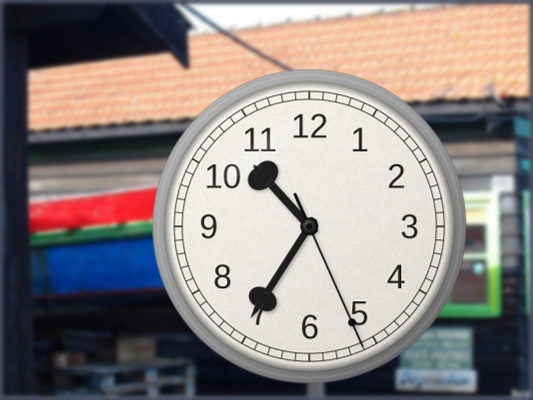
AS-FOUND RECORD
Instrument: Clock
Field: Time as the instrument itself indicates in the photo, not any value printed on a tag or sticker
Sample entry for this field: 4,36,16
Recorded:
10,35,26
